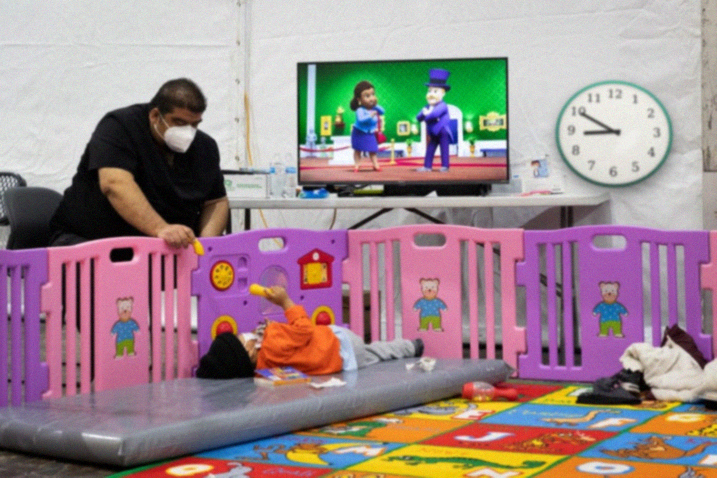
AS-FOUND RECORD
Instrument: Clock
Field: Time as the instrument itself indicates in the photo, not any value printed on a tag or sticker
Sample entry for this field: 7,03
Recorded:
8,50
